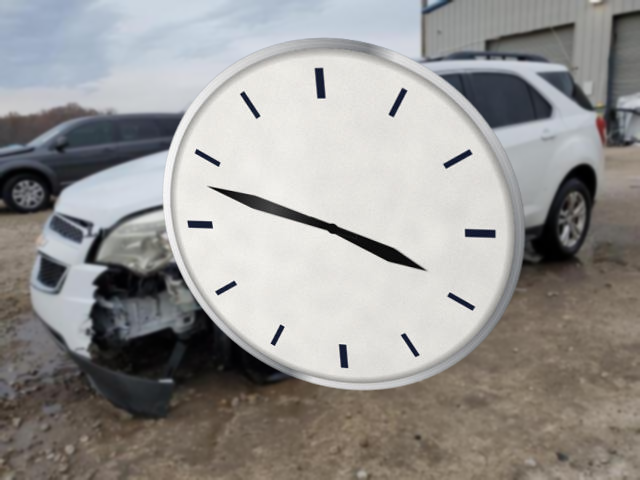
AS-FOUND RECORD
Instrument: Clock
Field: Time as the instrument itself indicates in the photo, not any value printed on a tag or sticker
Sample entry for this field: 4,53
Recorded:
3,48
